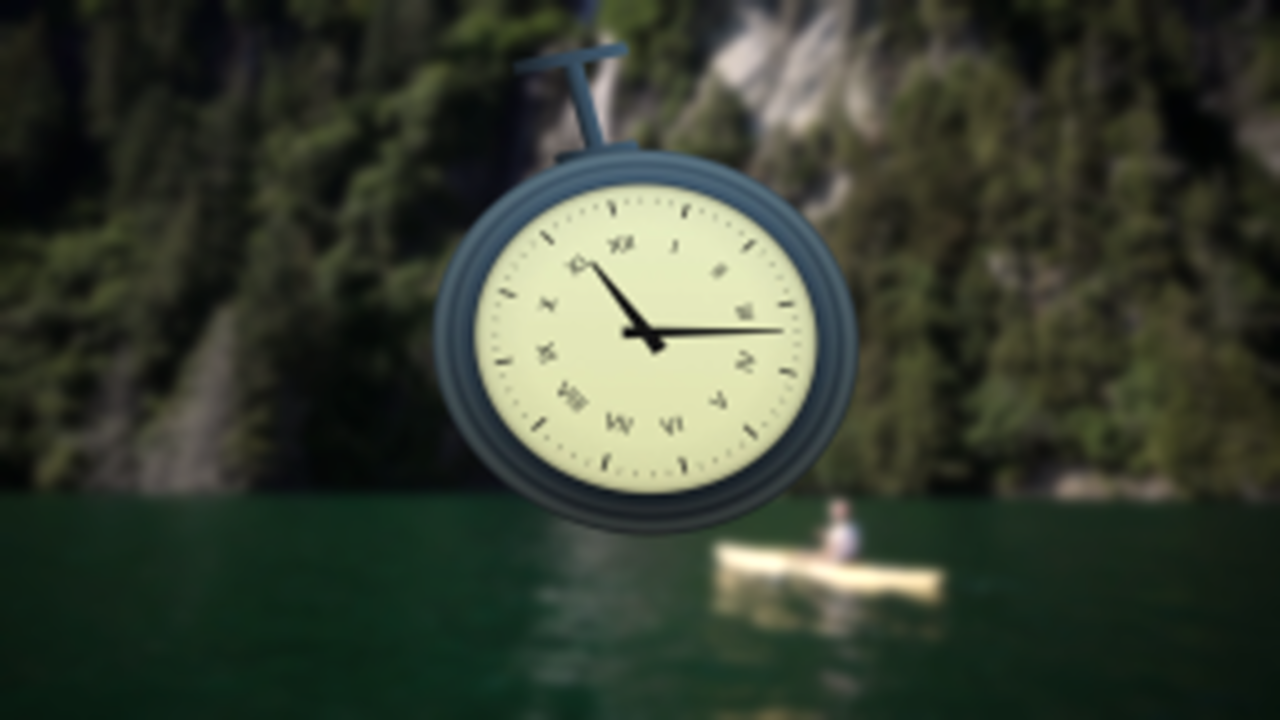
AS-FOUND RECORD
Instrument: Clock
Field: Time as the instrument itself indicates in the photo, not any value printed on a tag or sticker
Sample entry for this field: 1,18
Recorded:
11,17
